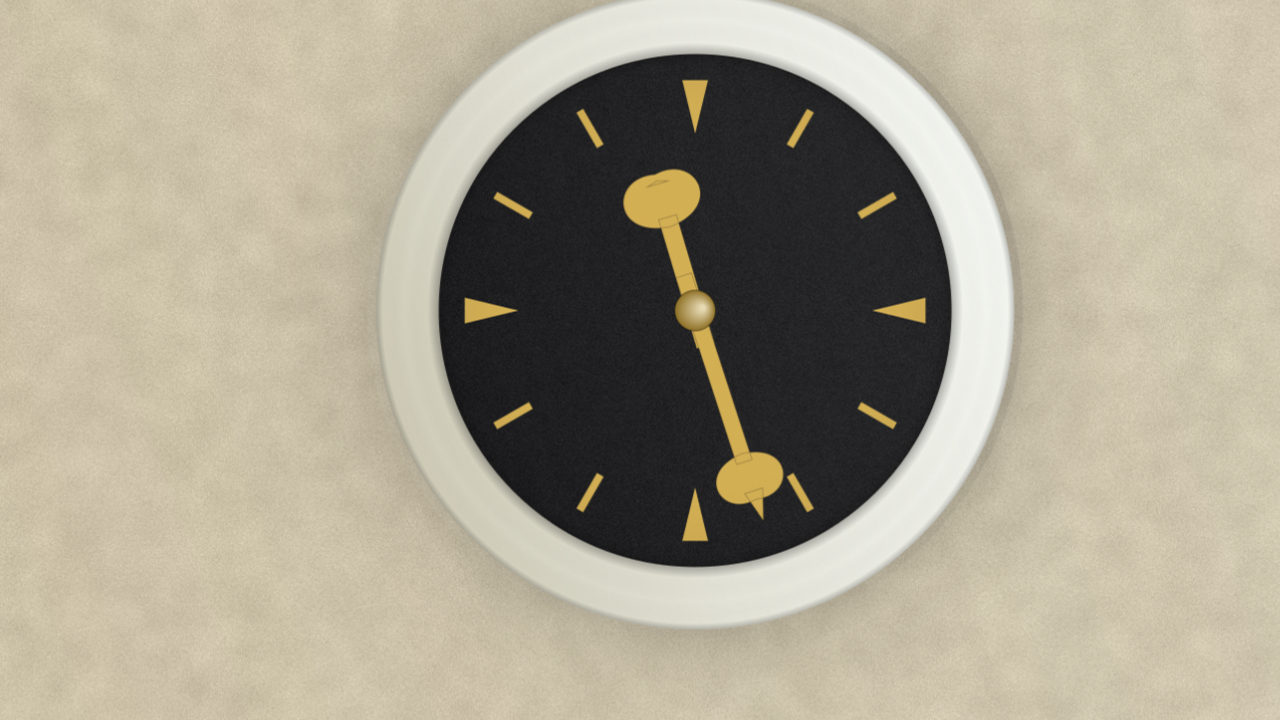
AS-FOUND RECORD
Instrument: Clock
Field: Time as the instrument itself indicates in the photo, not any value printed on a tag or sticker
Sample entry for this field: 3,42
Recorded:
11,27
